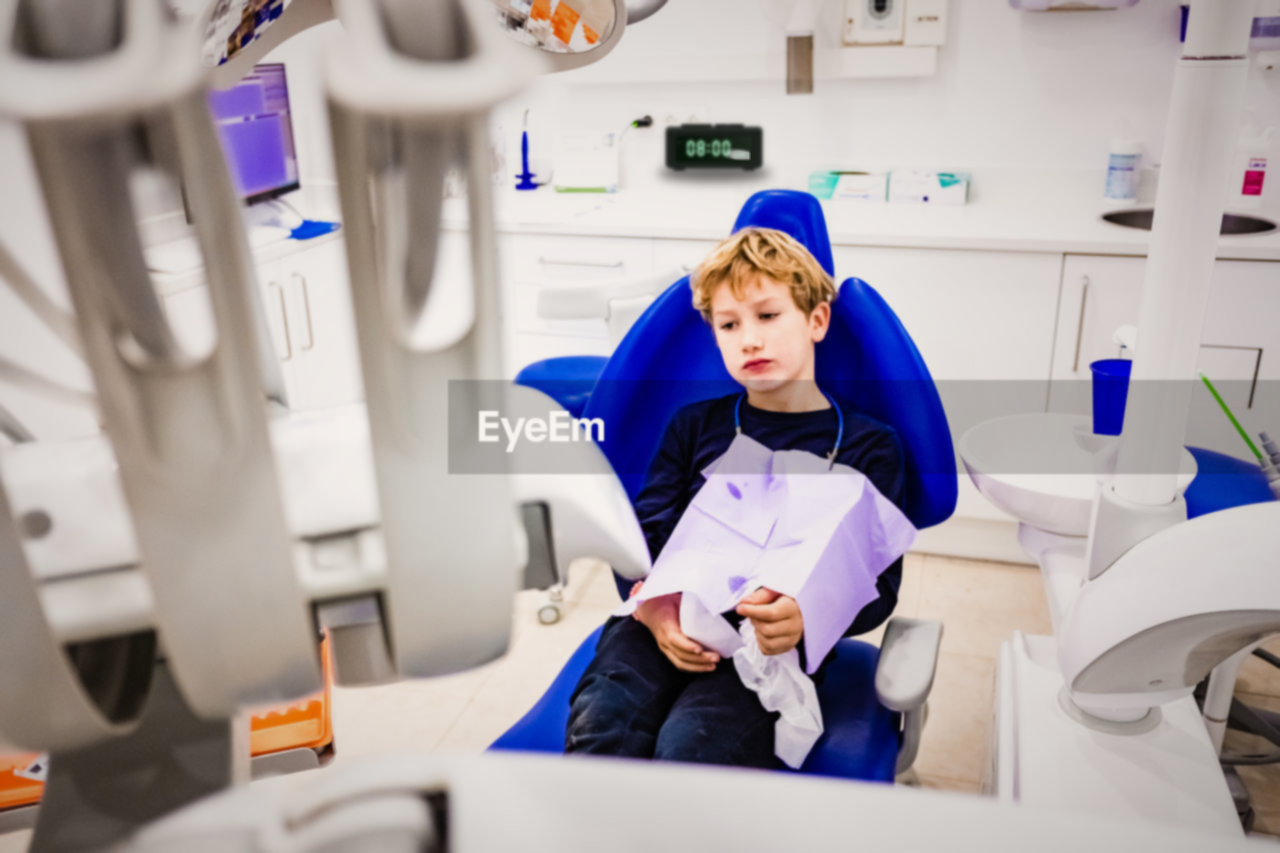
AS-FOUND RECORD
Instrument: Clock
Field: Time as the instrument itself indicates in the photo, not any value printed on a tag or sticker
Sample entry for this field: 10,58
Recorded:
8,00
